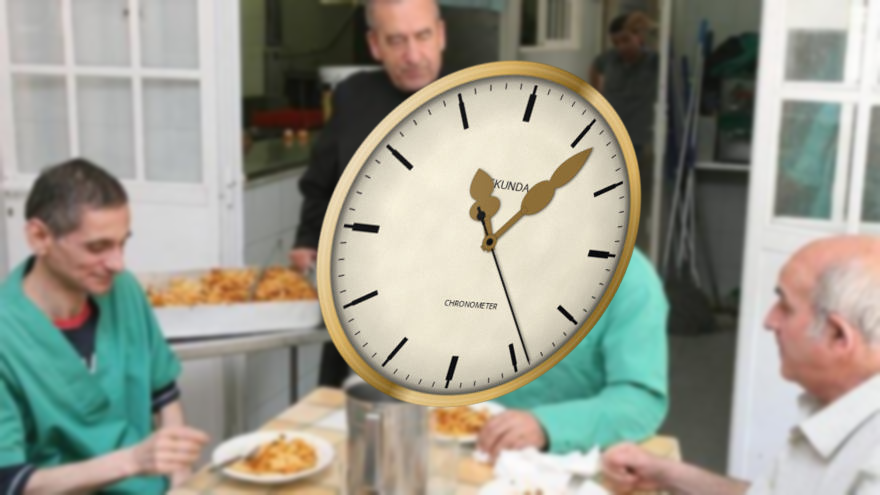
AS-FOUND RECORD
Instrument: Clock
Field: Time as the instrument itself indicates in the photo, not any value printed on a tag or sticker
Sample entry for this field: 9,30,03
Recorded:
11,06,24
